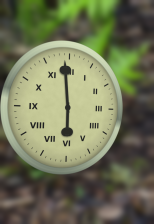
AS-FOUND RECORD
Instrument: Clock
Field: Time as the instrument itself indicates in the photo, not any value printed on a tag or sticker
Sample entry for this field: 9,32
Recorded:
5,59
